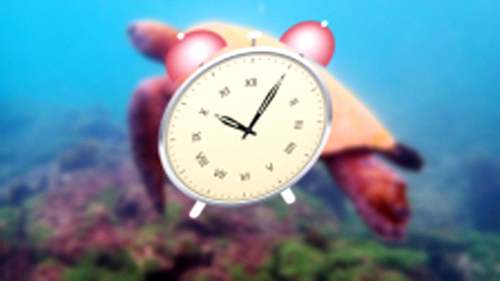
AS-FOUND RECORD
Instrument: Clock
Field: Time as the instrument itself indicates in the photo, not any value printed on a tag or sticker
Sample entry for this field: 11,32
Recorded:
10,05
